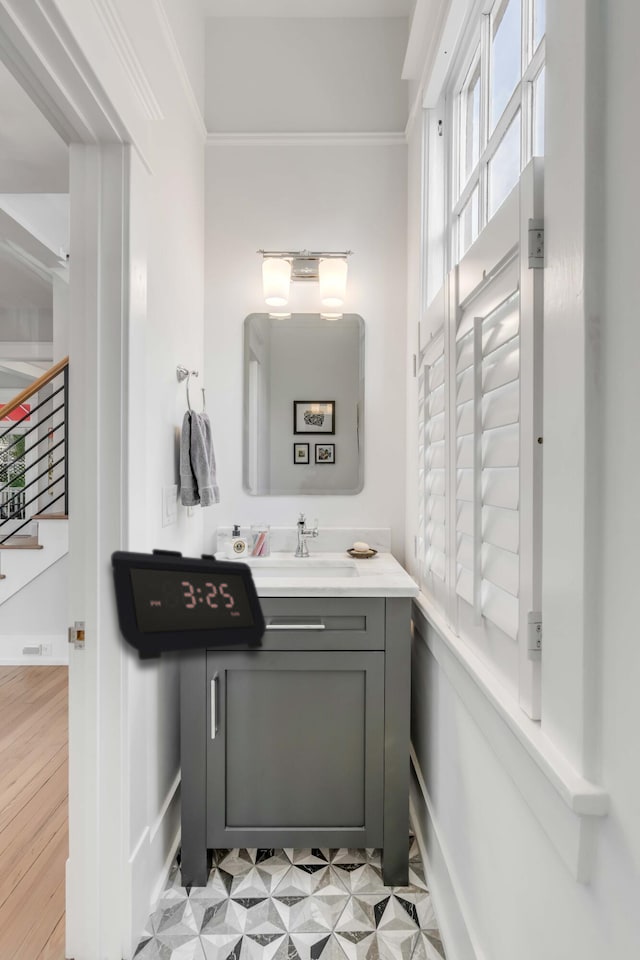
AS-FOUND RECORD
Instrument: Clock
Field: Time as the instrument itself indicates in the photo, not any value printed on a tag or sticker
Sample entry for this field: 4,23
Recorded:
3,25
